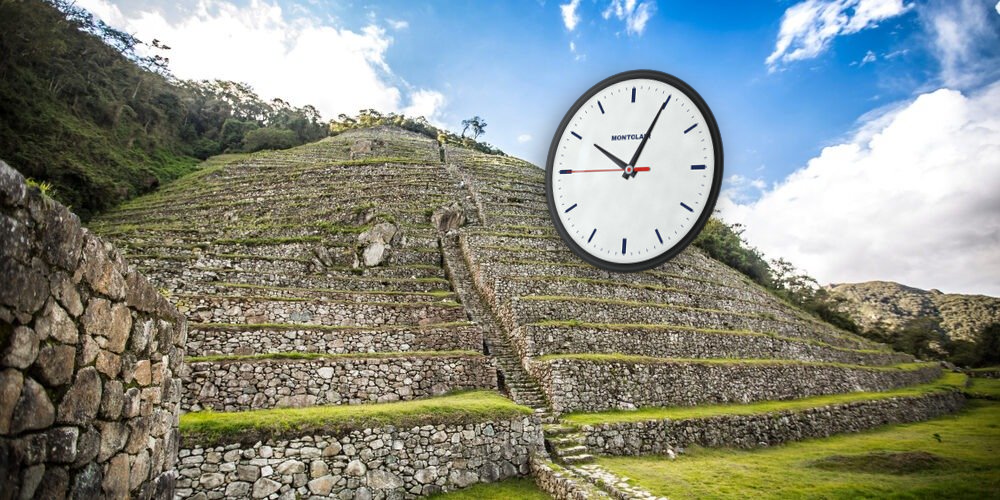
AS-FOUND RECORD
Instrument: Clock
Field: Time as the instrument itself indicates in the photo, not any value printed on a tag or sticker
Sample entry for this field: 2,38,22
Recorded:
10,04,45
